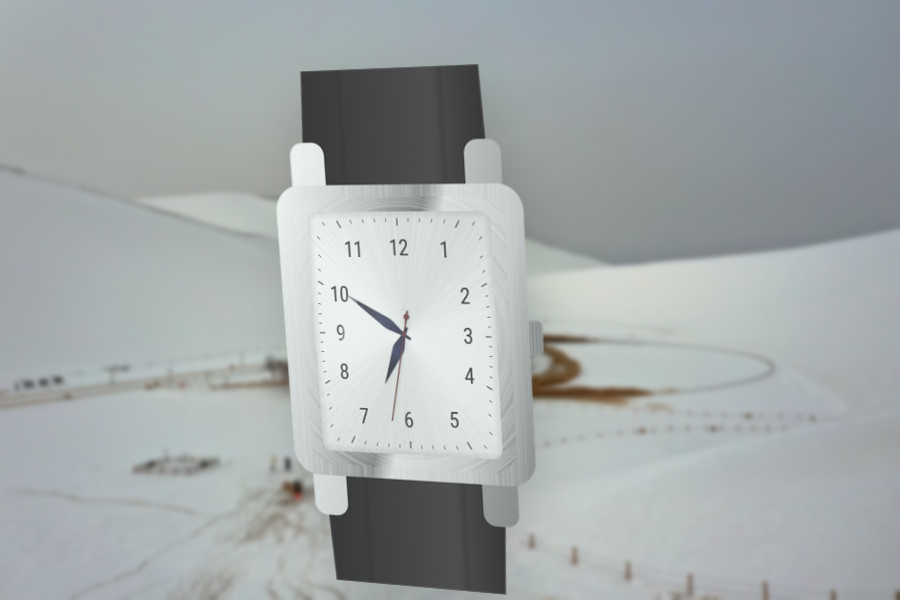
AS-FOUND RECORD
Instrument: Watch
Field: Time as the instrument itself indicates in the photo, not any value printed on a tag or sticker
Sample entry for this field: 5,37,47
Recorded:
6,50,32
